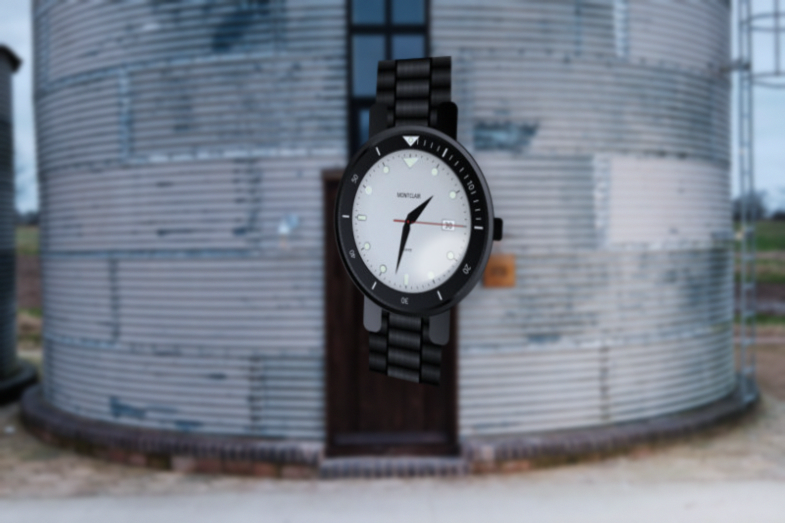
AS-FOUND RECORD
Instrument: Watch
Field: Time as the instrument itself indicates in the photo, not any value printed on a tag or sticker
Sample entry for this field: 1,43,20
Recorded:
1,32,15
